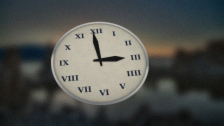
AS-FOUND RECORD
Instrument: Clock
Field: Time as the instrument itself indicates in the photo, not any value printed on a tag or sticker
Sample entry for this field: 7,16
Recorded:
2,59
